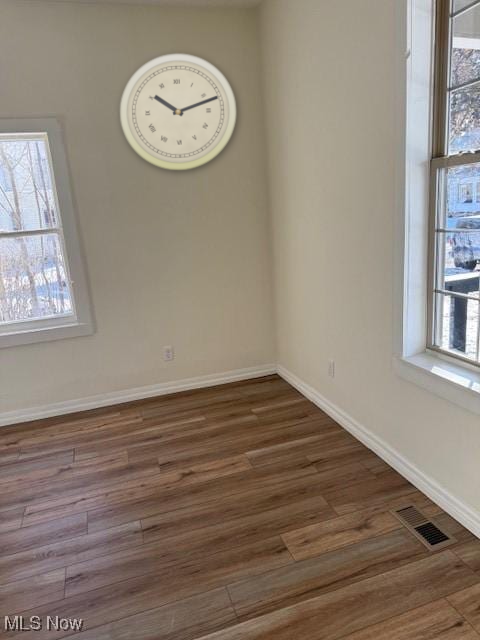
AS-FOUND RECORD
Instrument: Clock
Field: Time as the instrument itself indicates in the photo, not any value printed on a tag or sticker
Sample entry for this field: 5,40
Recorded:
10,12
